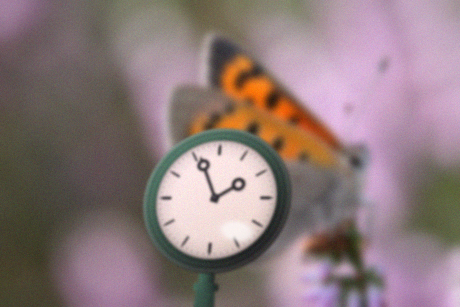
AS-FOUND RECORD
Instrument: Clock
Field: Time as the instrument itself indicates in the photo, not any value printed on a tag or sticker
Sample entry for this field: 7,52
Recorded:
1,56
